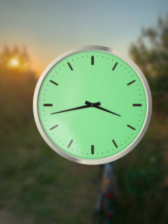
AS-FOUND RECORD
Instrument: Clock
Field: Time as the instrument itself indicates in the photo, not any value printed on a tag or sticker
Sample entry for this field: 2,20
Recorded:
3,43
